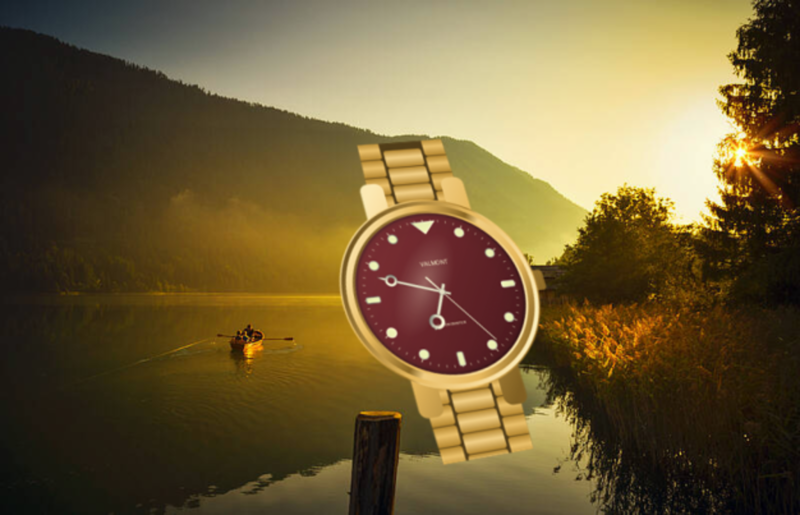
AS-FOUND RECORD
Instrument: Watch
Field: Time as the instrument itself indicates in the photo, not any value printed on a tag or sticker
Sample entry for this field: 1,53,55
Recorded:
6,48,24
